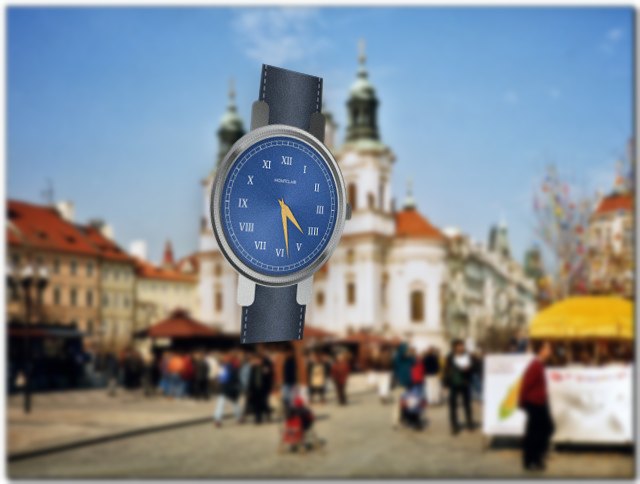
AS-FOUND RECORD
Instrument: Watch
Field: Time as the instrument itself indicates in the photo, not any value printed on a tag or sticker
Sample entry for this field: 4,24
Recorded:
4,28
